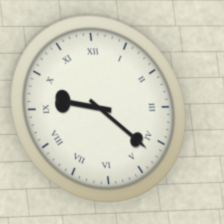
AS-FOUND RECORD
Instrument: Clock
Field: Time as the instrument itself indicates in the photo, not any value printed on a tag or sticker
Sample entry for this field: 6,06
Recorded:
9,22
